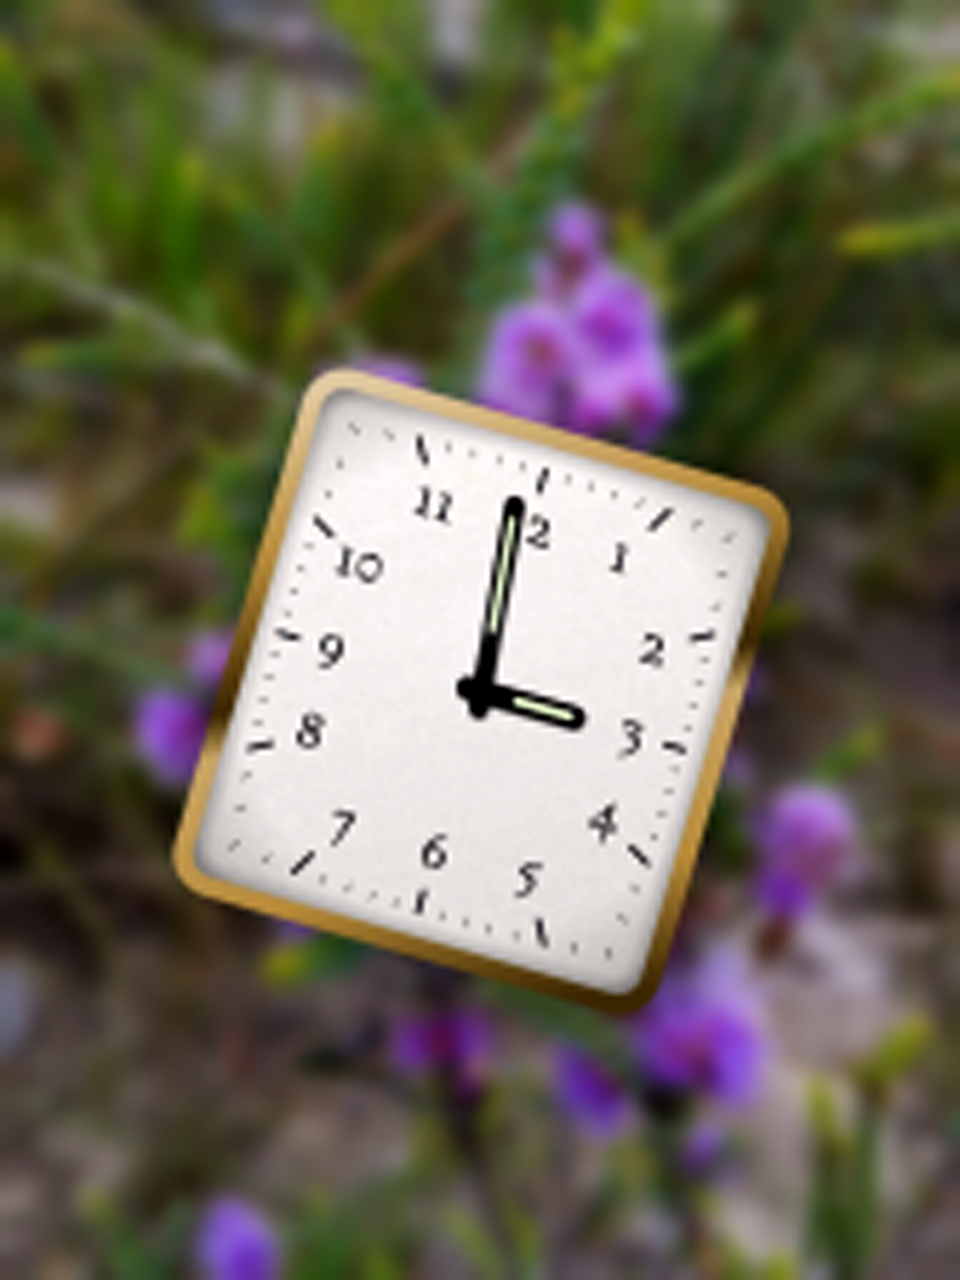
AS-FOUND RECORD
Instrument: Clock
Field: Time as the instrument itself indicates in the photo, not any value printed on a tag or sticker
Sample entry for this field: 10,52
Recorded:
2,59
